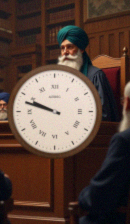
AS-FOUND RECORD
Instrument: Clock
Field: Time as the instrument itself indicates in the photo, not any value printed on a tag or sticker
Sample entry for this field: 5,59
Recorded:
9,48
